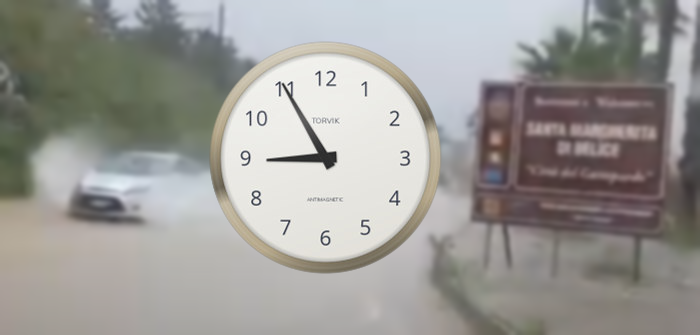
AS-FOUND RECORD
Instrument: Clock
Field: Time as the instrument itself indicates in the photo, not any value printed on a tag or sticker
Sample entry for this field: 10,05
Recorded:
8,55
